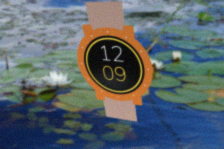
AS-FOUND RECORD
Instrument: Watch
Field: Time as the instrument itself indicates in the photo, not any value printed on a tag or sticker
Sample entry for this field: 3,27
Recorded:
12,09
